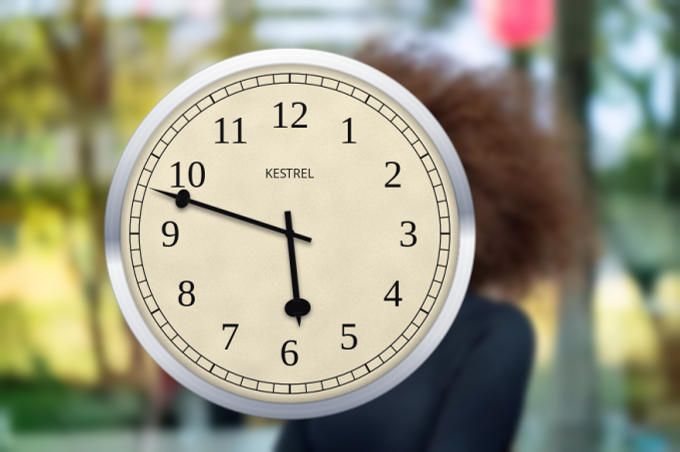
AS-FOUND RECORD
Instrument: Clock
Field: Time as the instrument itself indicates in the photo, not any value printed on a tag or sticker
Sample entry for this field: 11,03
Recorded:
5,48
